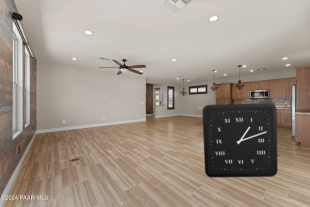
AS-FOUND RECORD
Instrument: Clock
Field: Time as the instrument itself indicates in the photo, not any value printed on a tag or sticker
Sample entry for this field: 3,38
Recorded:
1,12
